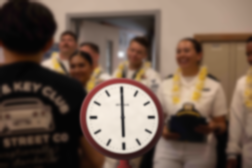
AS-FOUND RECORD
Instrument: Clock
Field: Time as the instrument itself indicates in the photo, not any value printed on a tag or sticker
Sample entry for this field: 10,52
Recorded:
6,00
